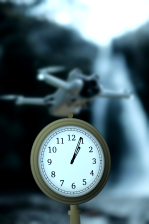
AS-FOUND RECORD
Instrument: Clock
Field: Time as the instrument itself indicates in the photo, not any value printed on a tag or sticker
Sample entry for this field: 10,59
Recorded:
1,04
